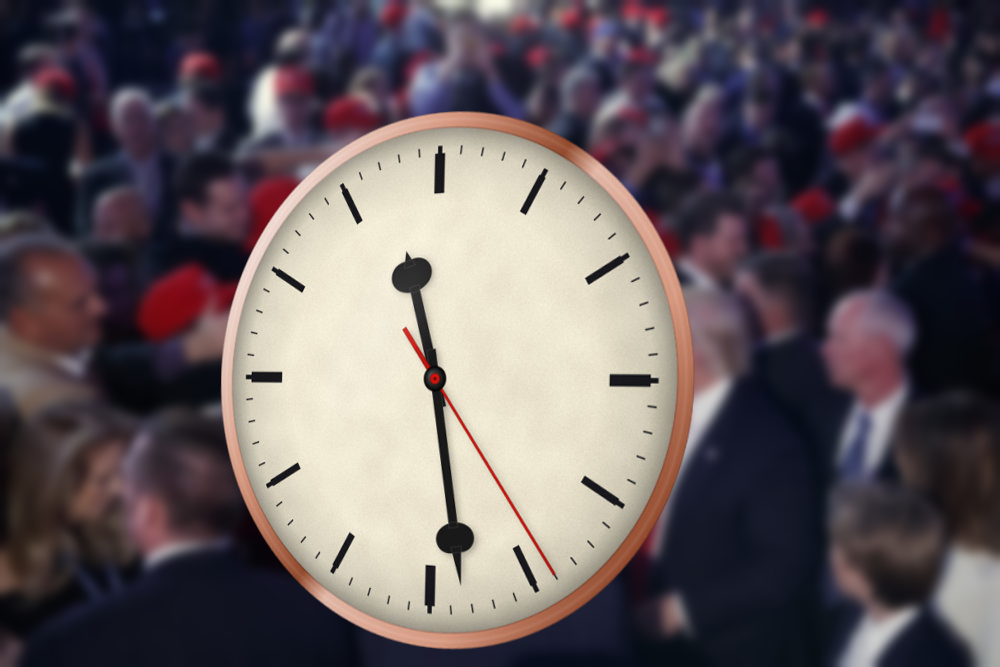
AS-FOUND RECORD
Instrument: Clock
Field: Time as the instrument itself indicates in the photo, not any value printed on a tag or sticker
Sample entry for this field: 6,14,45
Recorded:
11,28,24
